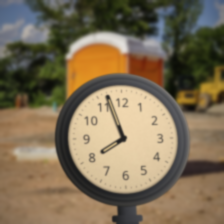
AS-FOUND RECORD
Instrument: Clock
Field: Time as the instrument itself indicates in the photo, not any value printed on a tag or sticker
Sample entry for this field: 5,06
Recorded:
7,57
